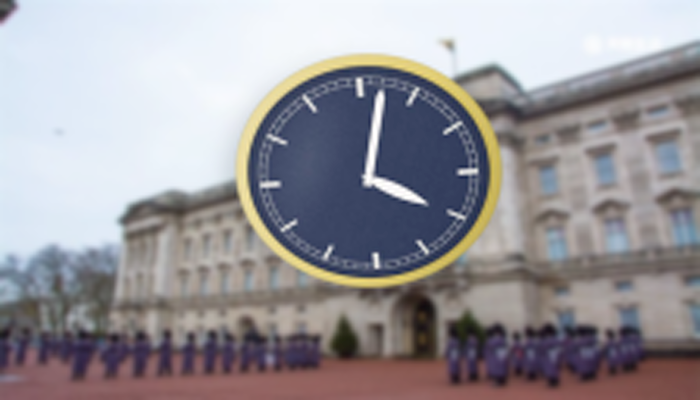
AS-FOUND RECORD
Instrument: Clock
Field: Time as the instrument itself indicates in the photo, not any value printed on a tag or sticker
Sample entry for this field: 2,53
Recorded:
4,02
